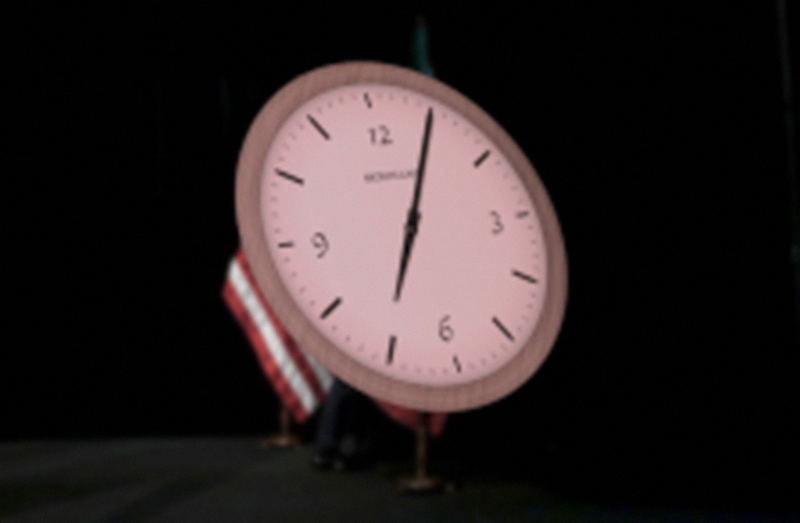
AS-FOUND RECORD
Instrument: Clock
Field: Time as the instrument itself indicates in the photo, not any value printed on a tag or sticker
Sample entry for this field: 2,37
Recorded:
7,05
